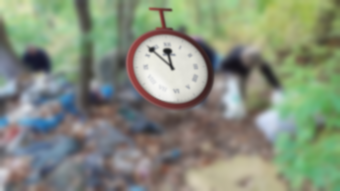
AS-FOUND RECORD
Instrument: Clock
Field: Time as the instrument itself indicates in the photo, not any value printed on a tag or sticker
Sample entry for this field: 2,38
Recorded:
11,53
